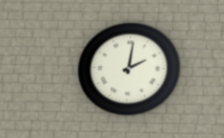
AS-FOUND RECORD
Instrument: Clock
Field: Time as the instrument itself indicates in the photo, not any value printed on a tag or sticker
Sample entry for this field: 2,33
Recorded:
2,01
